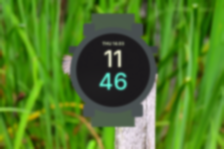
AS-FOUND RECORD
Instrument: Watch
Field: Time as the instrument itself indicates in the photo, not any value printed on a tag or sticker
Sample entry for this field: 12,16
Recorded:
11,46
